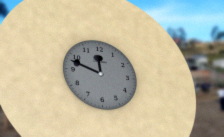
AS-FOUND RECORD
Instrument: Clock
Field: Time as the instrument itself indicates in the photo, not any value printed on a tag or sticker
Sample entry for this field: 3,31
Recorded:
11,48
